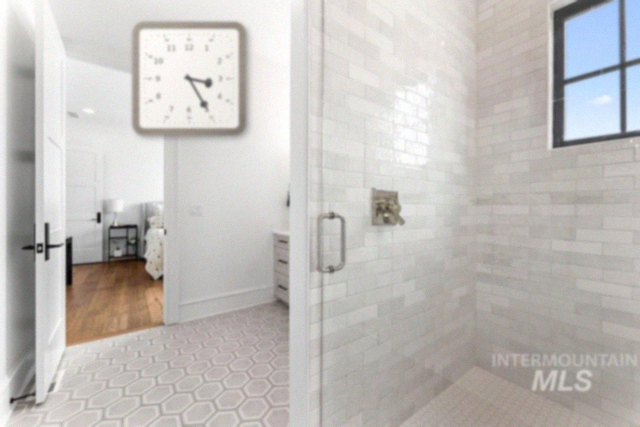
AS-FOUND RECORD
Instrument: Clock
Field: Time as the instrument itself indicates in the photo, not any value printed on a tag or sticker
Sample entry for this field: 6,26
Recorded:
3,25
